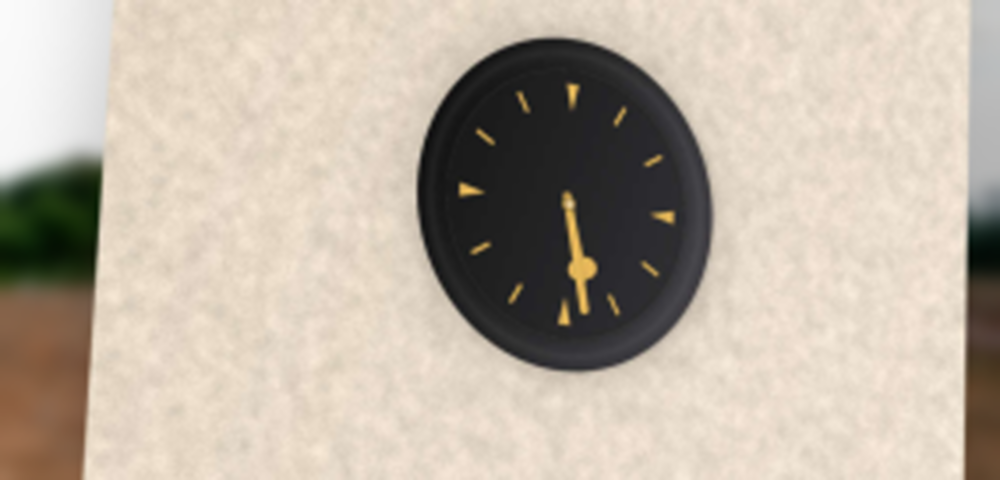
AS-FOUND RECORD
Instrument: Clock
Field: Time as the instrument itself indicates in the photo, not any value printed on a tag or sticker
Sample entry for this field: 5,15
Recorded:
5,28
